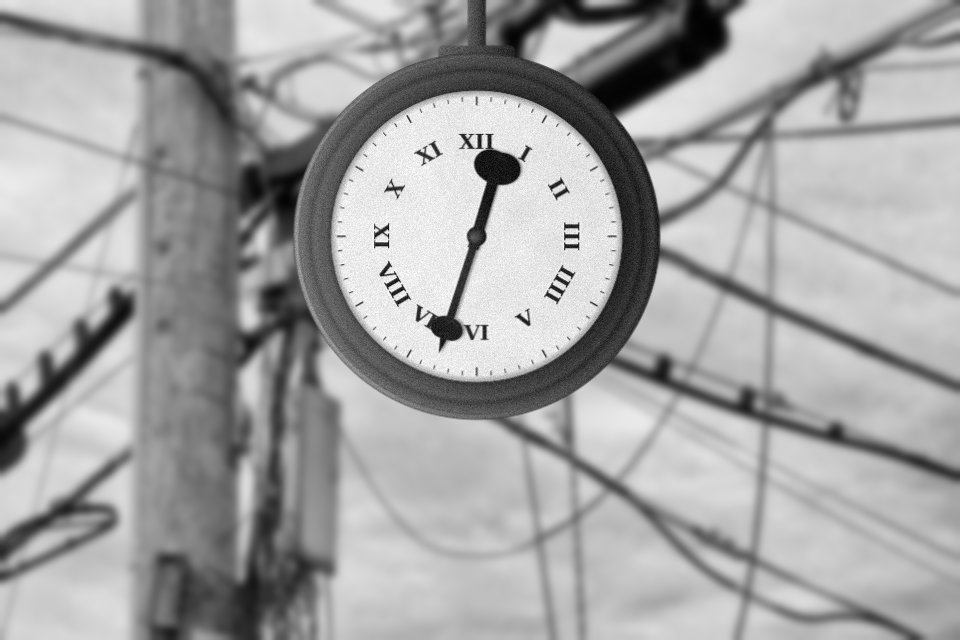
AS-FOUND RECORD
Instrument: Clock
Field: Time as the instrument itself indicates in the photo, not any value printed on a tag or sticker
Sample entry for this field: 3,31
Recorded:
12,33
